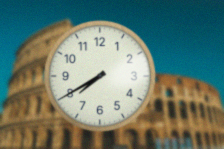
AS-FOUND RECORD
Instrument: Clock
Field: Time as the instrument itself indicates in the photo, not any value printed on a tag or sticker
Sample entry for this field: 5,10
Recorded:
7,40
